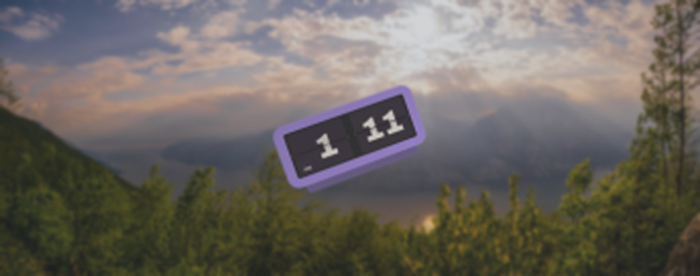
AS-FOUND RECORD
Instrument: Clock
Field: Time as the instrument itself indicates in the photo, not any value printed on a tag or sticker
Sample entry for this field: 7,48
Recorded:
1,11
